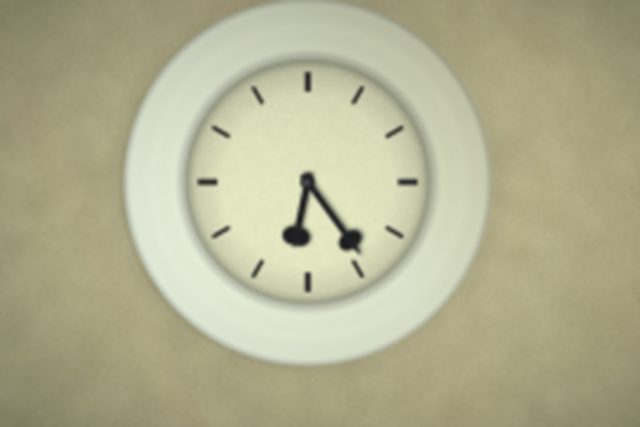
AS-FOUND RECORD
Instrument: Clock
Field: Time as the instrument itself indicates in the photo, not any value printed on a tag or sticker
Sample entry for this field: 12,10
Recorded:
6,24
